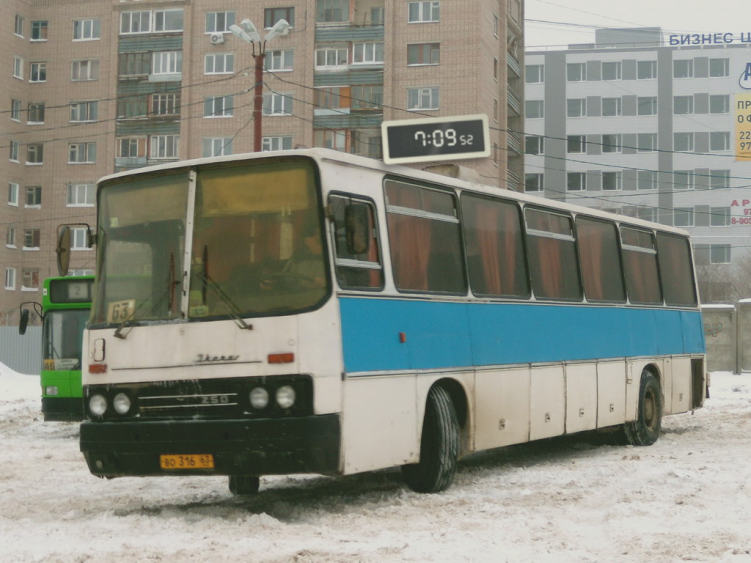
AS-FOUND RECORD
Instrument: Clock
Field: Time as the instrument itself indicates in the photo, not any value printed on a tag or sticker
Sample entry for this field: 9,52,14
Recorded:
7,09,52
